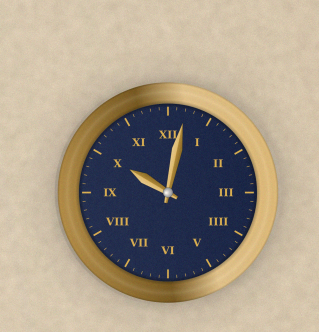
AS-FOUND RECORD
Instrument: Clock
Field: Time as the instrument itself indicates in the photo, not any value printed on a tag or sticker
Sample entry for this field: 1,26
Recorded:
10,02
